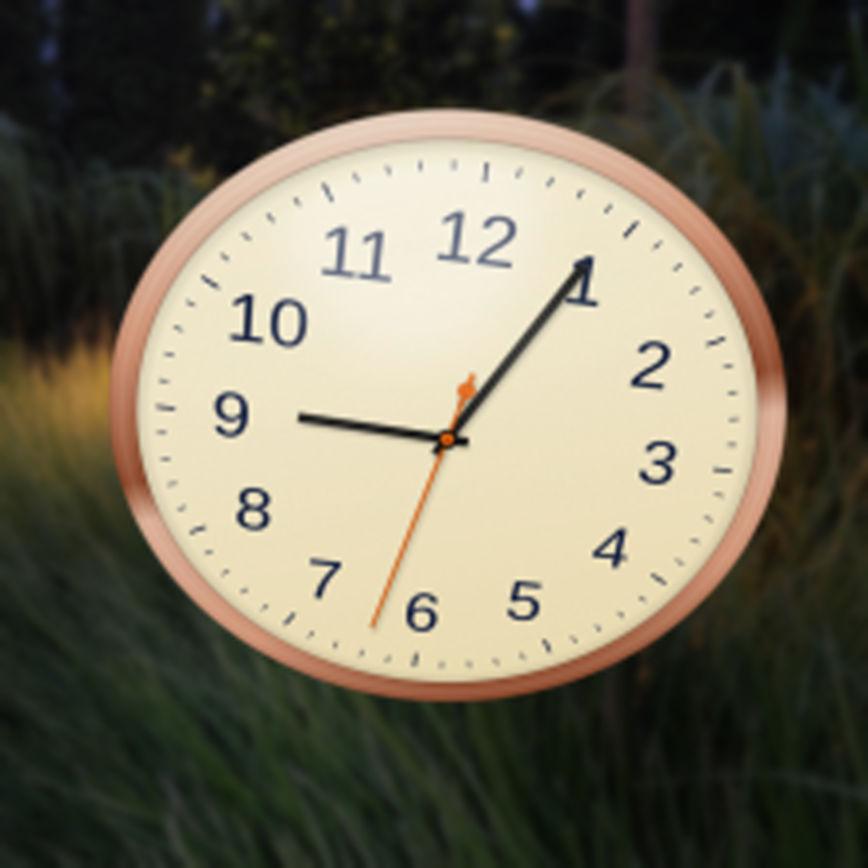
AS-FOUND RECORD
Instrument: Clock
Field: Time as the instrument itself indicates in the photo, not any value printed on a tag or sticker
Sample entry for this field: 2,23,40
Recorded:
9,04,32
